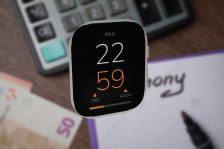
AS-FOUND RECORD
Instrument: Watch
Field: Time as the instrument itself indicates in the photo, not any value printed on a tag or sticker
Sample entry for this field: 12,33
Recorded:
22,59
